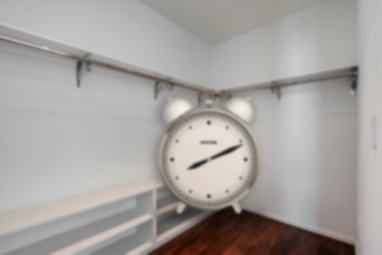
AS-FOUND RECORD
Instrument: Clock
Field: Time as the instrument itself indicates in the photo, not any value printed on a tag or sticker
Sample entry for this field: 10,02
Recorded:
8,11
